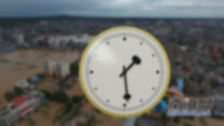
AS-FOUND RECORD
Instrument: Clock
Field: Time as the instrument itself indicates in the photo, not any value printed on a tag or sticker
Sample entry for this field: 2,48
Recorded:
1,29
